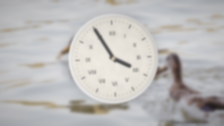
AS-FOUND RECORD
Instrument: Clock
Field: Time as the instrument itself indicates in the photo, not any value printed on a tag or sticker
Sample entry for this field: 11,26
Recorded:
3,55
